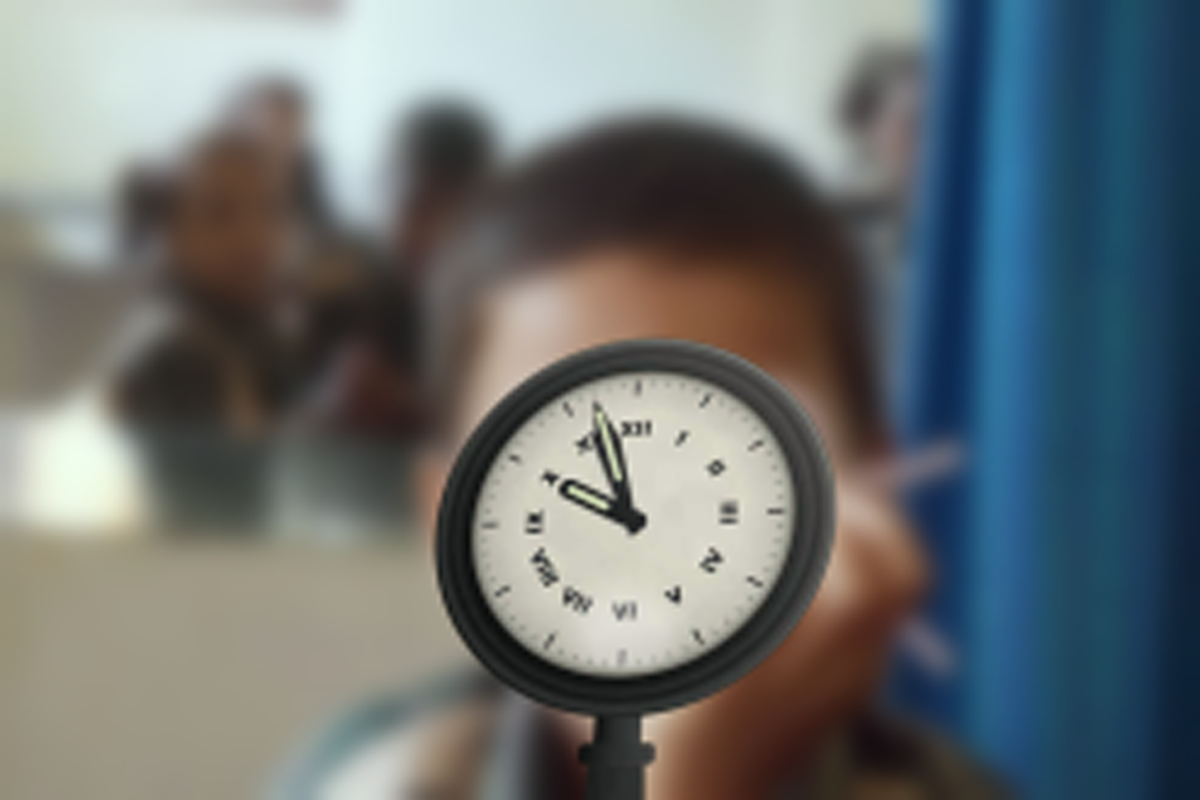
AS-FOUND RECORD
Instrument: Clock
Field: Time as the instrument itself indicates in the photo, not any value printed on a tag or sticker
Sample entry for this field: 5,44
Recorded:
9,57
